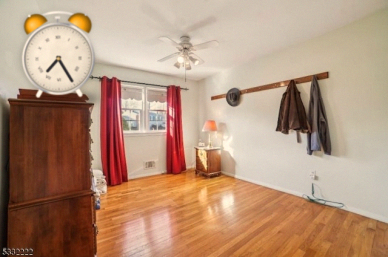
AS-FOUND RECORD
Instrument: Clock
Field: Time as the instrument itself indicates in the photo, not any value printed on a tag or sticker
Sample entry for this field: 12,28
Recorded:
7,25
